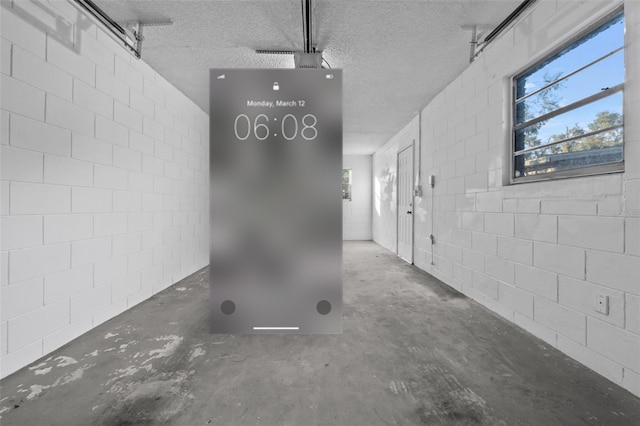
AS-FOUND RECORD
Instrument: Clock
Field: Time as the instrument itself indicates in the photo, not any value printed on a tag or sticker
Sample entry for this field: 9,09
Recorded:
6,08
